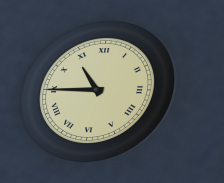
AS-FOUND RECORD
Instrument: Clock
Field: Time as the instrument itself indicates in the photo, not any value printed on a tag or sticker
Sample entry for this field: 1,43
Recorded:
10,45
